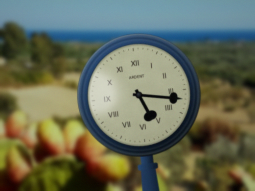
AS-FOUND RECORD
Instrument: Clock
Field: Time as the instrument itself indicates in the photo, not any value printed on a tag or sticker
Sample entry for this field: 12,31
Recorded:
5,17
